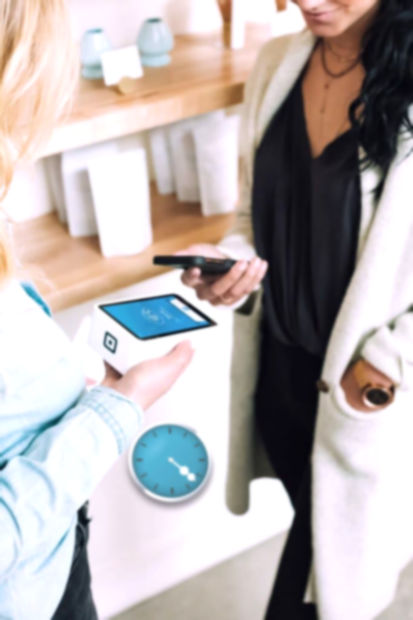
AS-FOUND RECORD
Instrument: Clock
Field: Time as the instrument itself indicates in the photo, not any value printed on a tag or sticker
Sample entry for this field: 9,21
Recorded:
4,22
